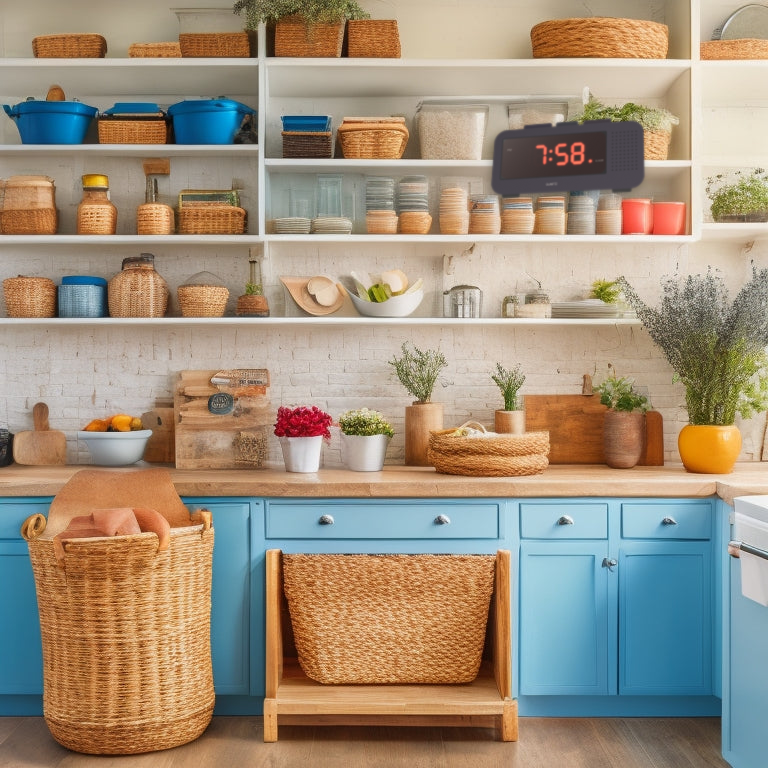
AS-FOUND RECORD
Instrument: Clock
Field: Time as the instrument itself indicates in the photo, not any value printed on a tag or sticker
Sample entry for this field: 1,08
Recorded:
7,58
